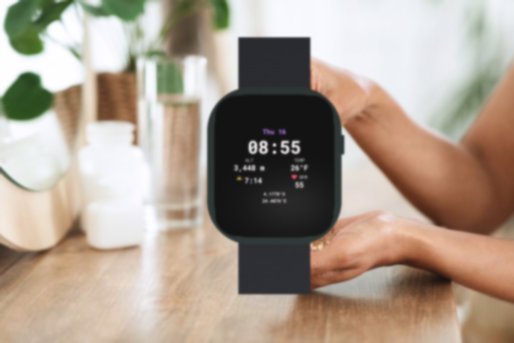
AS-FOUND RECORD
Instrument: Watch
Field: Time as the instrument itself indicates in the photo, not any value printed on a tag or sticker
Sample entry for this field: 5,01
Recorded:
8,55
